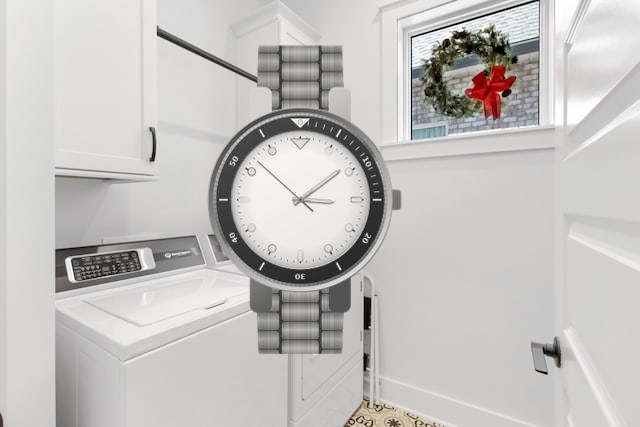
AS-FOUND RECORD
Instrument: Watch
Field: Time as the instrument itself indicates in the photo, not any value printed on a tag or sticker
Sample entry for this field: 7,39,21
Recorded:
3,08,52
